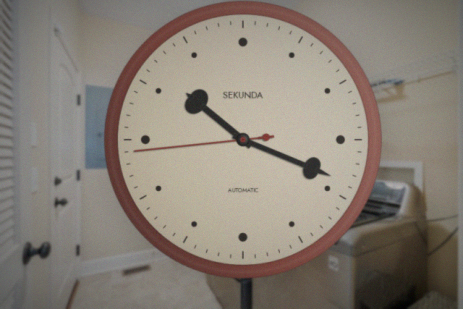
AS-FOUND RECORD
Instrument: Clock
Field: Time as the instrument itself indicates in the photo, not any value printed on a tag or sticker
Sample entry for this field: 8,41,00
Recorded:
10,18,44
